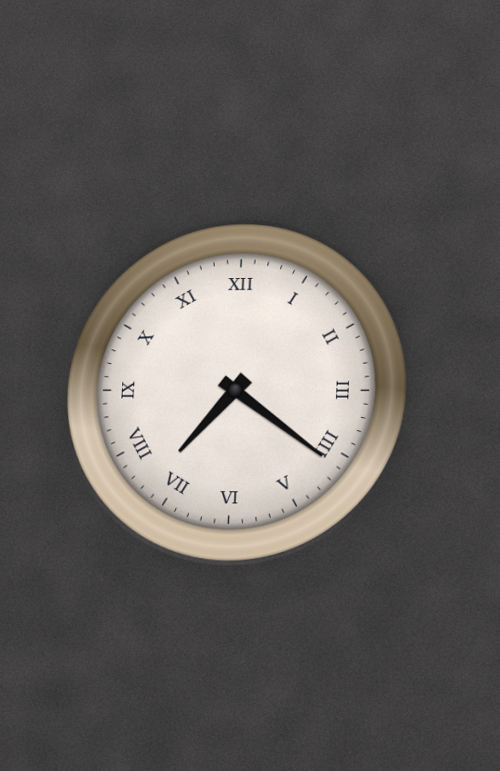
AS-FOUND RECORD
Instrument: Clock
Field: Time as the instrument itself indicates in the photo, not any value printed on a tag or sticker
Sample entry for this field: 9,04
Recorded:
7,21
